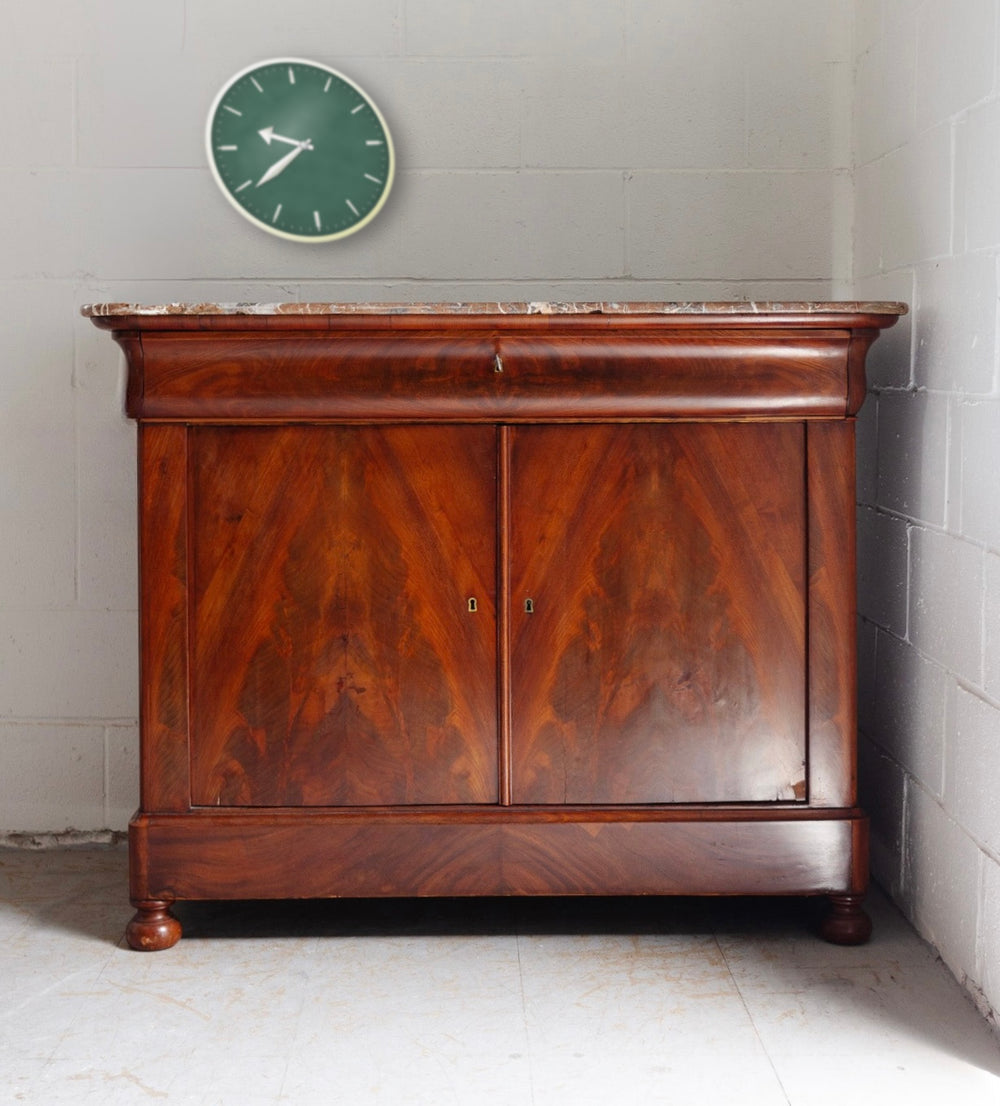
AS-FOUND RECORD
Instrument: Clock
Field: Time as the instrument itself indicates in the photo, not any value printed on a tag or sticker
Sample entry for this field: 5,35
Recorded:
9,39
